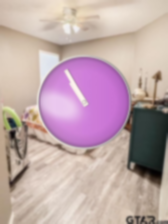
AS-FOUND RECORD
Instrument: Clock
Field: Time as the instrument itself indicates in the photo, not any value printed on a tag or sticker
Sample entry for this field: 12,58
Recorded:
10,55
